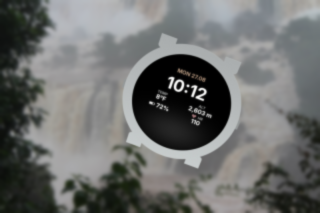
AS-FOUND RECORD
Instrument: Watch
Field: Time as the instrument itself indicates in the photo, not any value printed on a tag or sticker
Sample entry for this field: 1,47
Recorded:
10,12
